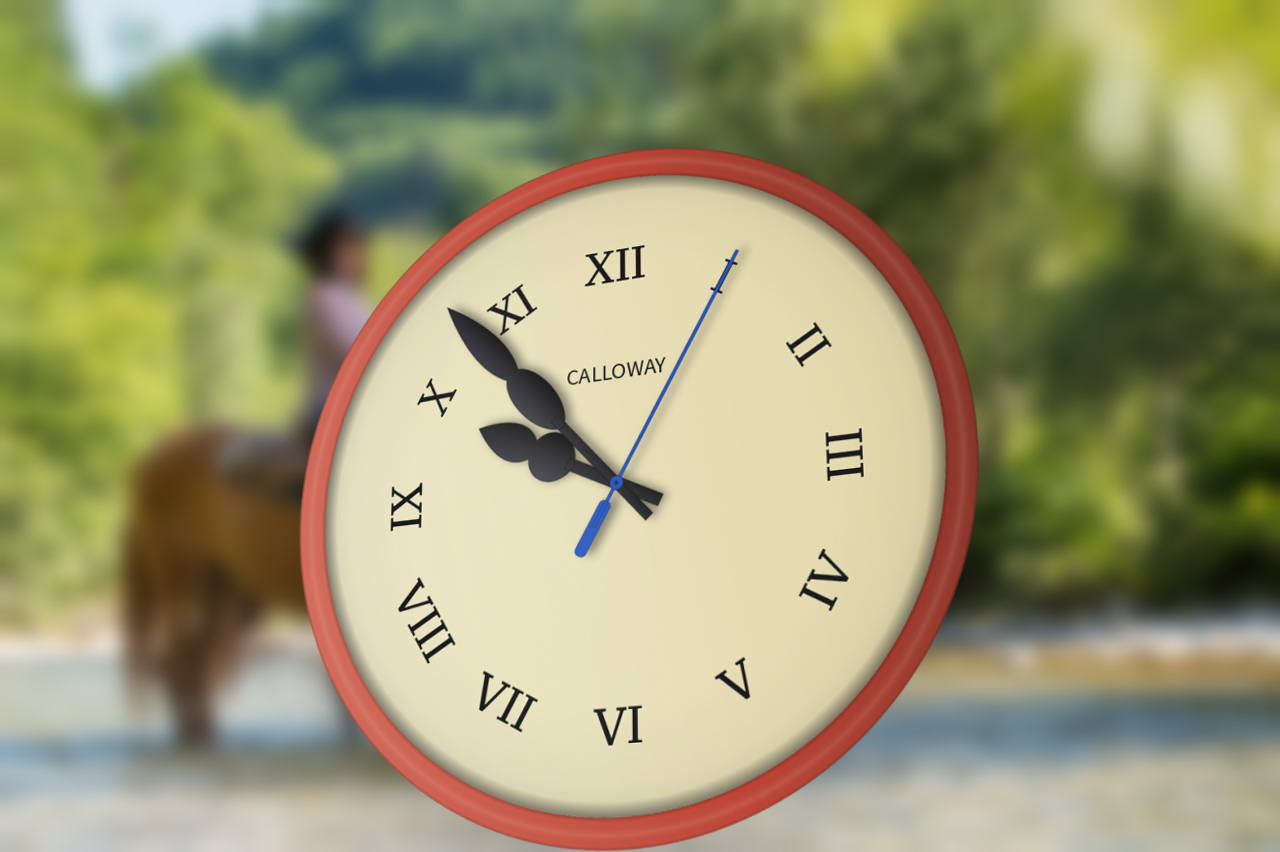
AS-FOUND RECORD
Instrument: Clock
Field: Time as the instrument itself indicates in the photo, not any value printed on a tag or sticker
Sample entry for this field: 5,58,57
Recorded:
9,53,05
